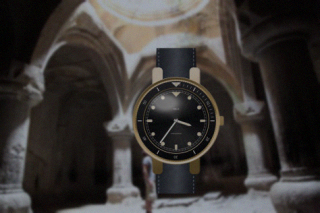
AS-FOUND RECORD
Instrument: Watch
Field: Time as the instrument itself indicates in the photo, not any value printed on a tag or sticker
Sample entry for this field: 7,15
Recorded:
3,36
